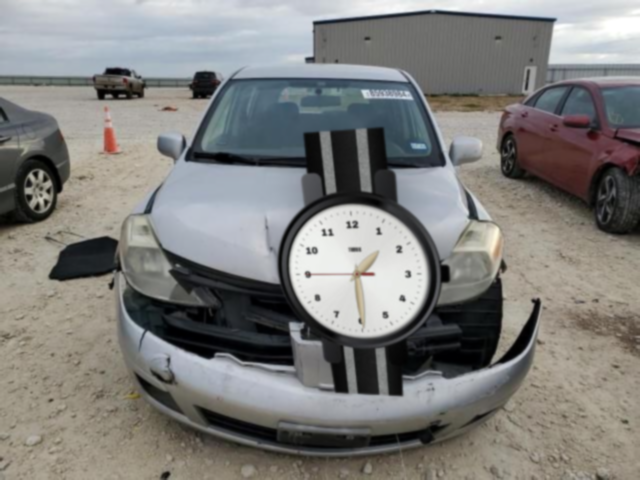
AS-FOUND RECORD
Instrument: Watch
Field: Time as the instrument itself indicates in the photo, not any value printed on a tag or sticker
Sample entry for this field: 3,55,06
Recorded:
1,29,45
